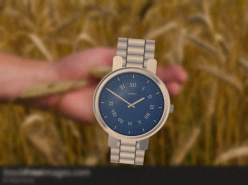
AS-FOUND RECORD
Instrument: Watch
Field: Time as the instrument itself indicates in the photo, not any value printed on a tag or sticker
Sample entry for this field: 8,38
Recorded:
1,50
